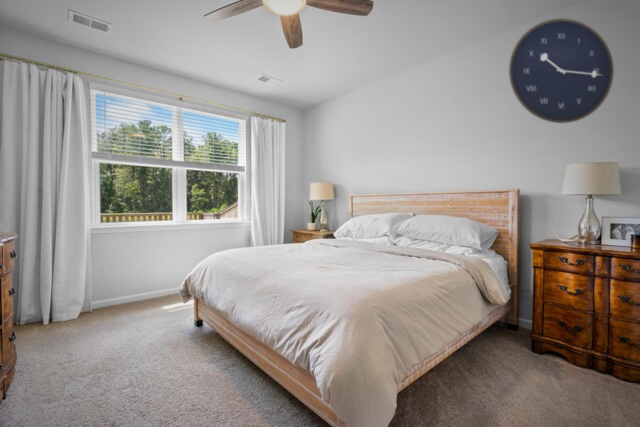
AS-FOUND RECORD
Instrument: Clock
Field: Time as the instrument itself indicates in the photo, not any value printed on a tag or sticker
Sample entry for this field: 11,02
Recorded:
10,16
